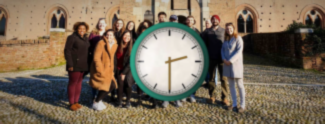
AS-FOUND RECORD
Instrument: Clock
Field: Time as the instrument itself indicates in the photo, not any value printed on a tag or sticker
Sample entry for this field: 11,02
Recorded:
2,30
